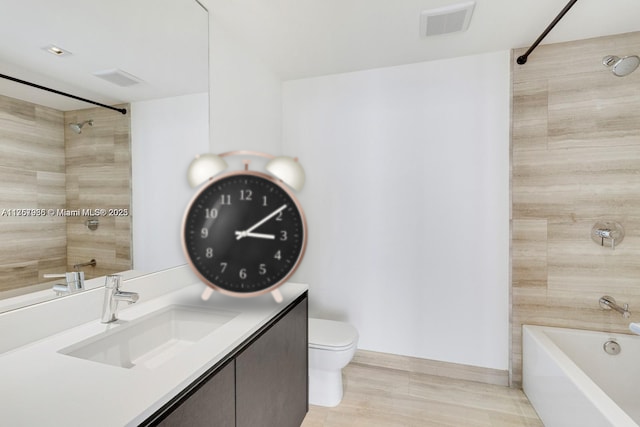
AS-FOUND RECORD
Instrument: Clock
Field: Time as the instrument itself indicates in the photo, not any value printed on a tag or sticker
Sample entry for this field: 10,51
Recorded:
3,09
